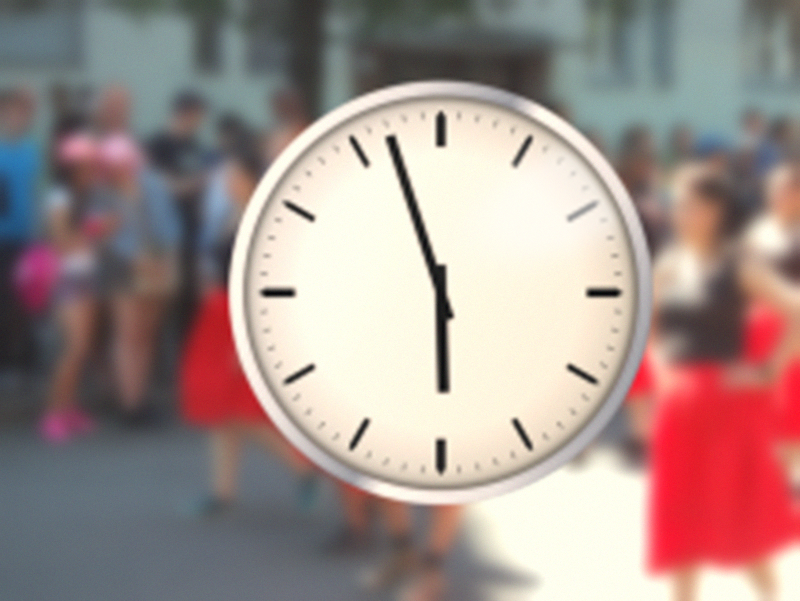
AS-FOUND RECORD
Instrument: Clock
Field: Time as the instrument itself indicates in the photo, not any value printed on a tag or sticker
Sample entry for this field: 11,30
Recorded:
5,57
